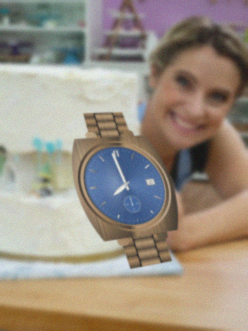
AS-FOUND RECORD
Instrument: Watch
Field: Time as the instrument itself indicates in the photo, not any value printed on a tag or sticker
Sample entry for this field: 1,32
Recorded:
7,59
